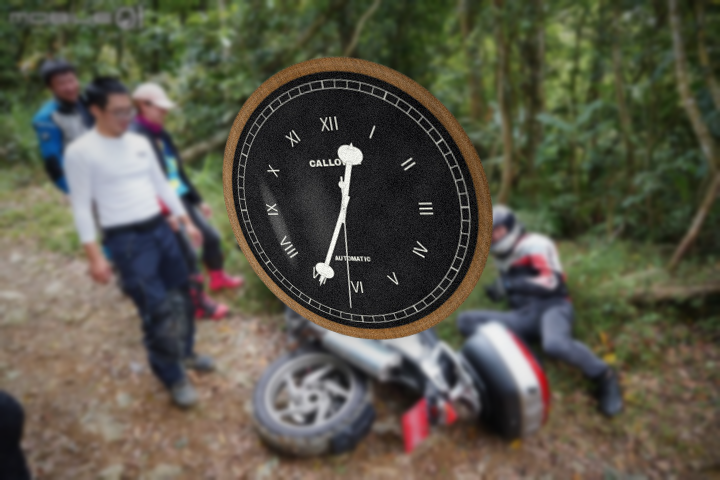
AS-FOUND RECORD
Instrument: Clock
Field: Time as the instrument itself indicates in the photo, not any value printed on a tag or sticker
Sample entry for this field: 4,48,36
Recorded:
12,34,31
